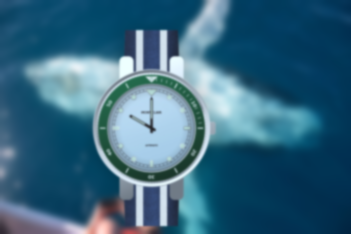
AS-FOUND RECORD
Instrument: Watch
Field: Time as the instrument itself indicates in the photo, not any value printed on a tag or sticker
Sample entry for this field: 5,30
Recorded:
10,00
